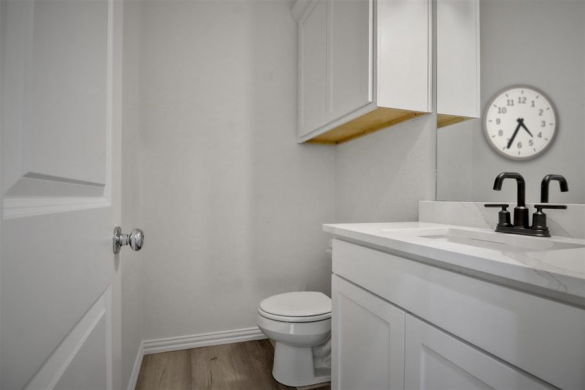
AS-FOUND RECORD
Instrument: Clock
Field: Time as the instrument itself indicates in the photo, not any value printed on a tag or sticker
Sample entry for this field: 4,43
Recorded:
4,34
